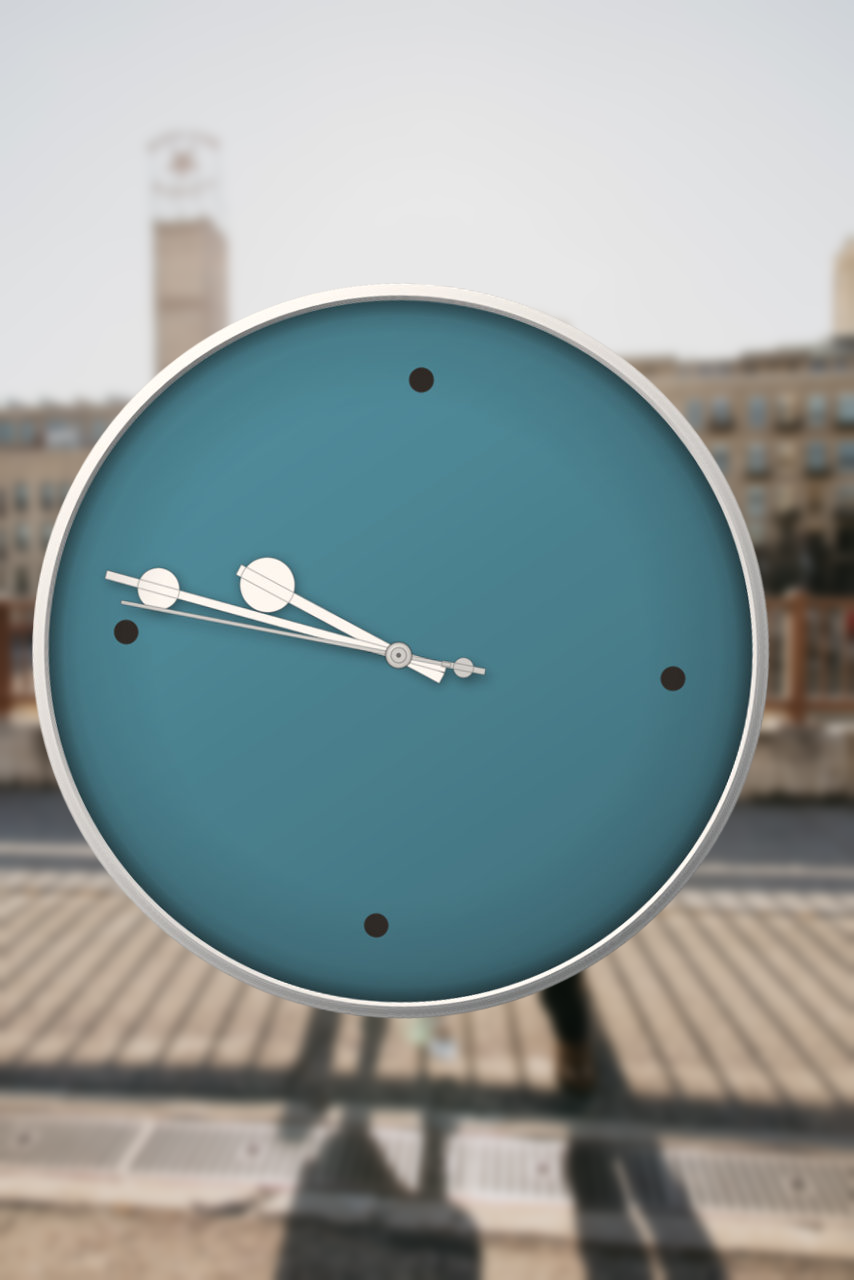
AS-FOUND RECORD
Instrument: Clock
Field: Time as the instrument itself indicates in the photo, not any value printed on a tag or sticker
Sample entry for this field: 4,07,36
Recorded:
9,46,46
